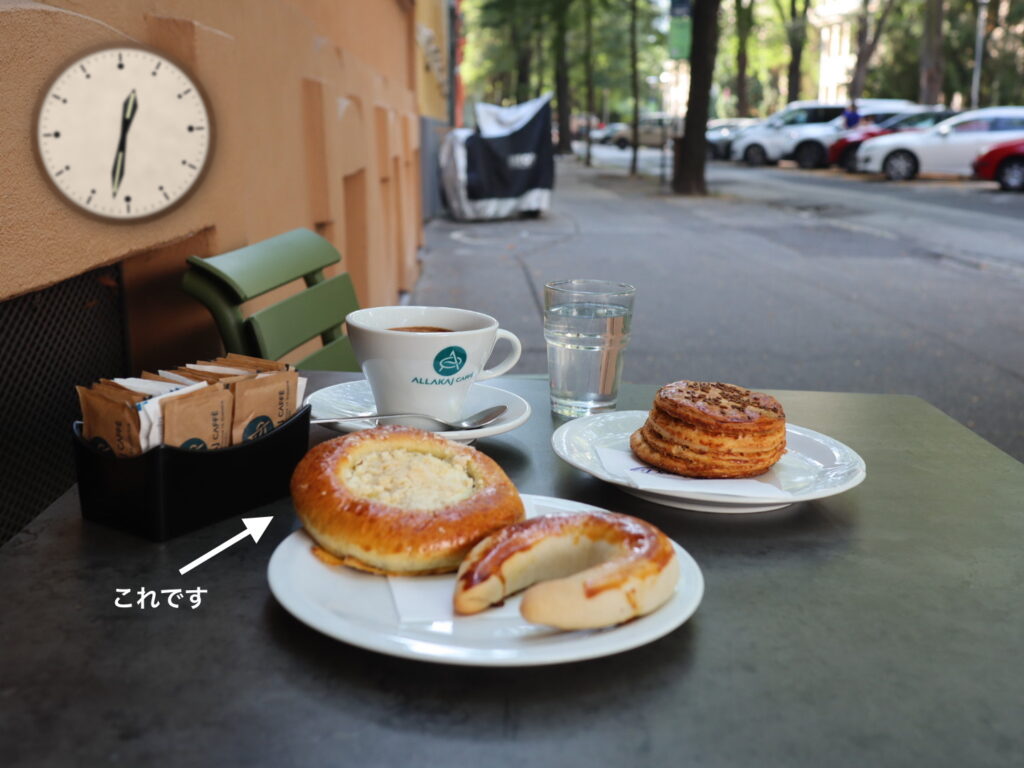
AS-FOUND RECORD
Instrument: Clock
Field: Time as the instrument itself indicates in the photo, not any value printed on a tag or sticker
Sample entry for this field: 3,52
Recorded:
12,32
